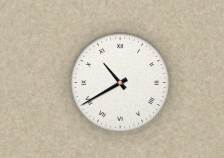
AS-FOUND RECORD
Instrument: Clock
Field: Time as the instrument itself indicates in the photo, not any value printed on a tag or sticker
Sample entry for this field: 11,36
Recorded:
10,40
